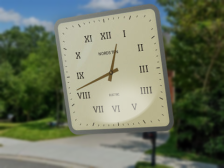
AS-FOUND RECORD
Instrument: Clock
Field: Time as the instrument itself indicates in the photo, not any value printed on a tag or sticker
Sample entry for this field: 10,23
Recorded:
12,42
